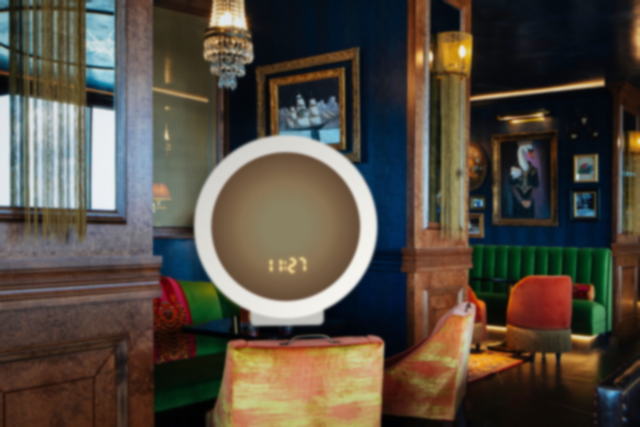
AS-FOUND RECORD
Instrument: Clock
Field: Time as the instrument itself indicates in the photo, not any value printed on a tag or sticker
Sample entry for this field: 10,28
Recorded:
11,27
